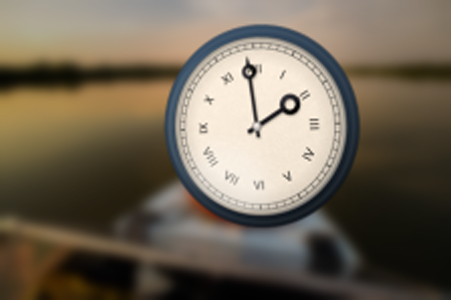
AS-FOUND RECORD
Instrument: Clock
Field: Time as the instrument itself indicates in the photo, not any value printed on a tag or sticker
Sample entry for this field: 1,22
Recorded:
1,59
